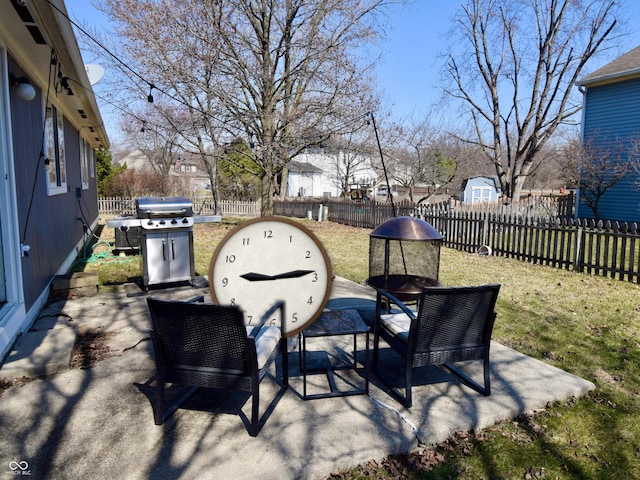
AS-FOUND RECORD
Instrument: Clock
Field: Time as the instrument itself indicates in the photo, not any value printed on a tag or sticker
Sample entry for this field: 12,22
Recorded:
9,14
